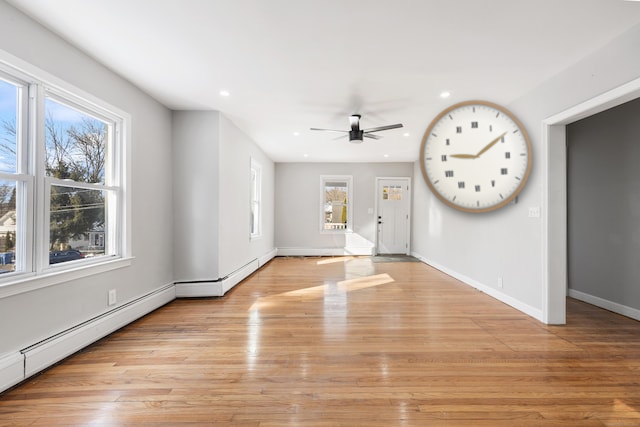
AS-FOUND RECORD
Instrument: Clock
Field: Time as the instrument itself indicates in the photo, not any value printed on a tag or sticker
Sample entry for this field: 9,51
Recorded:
9,09
